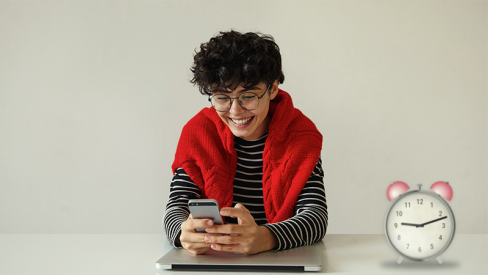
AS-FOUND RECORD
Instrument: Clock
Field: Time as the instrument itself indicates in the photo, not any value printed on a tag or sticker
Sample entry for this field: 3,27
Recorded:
9,12
